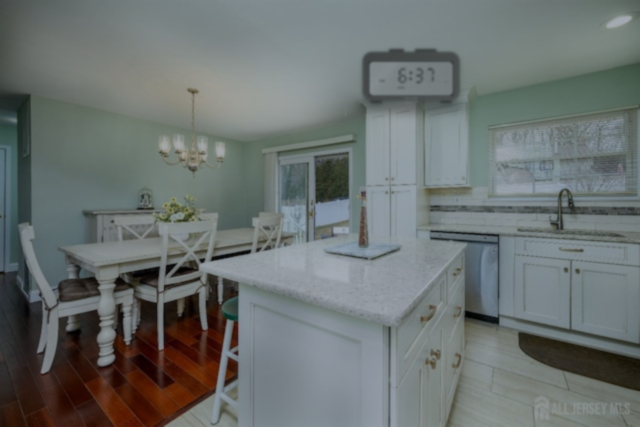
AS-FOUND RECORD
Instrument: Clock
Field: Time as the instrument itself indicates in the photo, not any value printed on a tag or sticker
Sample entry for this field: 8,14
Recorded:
6,37
